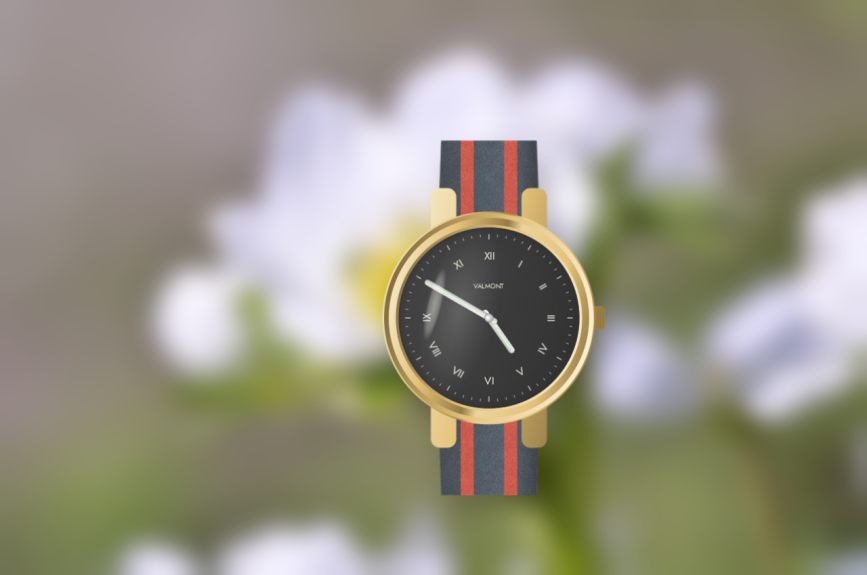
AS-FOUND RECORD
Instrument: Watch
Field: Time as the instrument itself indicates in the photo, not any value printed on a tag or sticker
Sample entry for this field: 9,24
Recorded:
4,50
